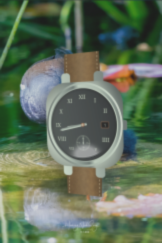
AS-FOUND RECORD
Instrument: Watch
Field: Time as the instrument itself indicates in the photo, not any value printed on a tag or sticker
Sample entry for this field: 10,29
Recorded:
8,43
